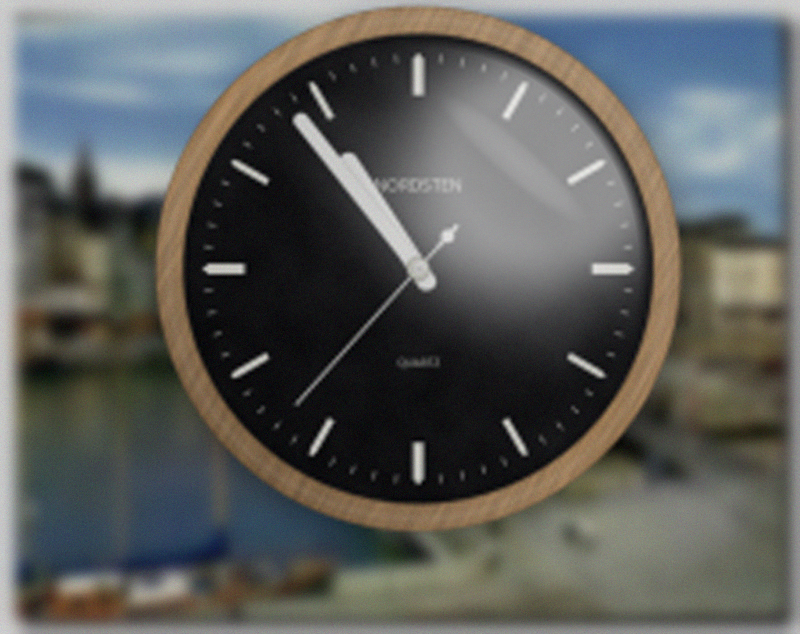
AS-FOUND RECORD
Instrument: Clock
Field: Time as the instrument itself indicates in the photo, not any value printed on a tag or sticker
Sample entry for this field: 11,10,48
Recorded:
10,53,37
